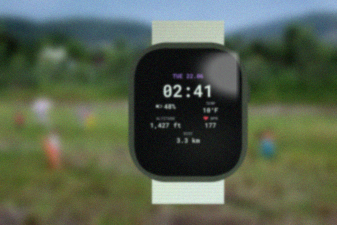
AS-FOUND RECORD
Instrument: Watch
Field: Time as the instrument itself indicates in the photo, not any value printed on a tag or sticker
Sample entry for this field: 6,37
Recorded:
2,41
